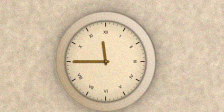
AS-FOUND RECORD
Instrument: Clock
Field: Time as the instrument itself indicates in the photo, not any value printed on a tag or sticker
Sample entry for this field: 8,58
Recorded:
11,45
